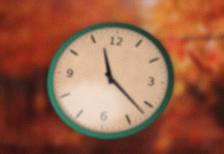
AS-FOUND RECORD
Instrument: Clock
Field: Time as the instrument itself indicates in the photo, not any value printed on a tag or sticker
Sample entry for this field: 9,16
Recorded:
11,22
